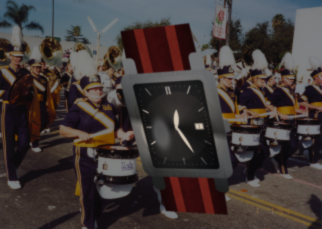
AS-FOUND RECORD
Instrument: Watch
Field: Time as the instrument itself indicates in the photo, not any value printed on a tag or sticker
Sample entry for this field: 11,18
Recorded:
12,26
